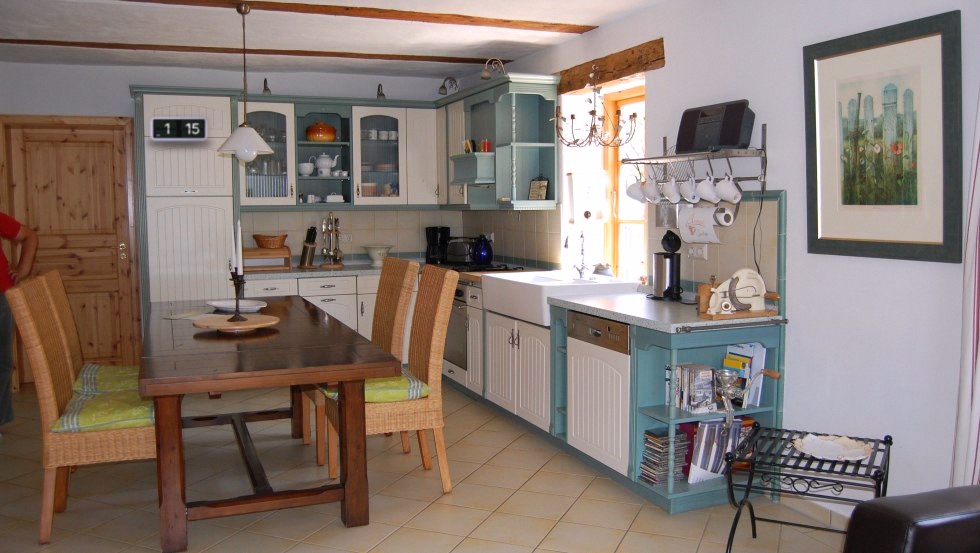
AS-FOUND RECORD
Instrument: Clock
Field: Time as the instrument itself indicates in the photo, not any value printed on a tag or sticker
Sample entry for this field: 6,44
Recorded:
1,15
